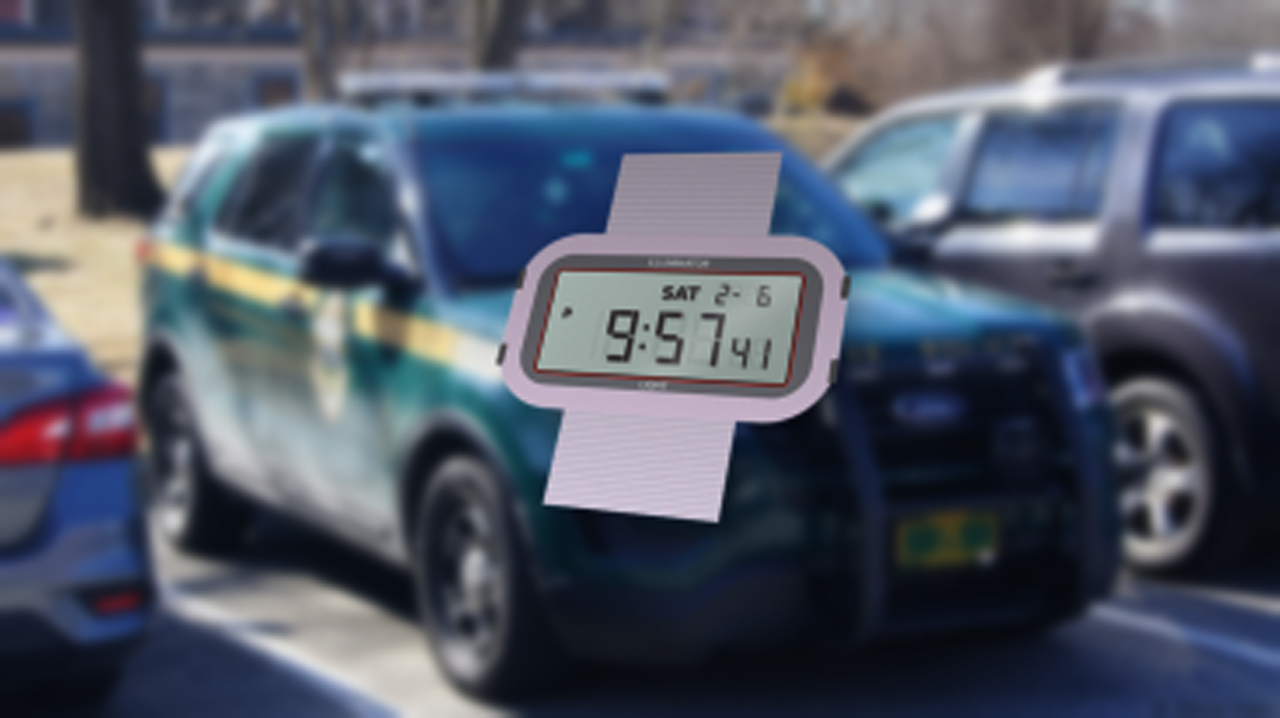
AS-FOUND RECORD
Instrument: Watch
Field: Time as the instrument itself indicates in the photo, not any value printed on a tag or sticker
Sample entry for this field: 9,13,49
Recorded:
9,57,41
